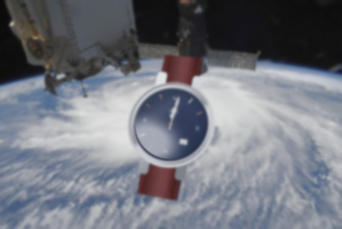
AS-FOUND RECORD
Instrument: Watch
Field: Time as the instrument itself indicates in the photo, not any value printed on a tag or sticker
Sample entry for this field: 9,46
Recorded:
12,01
